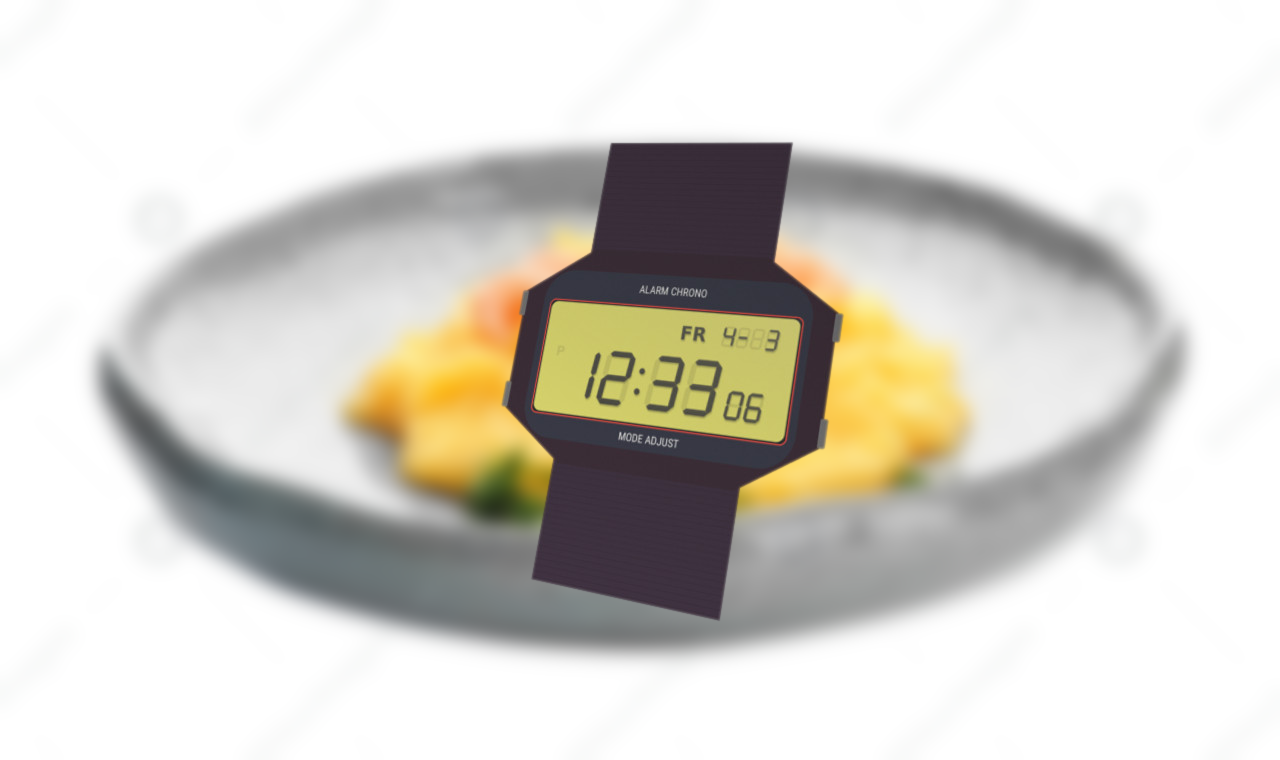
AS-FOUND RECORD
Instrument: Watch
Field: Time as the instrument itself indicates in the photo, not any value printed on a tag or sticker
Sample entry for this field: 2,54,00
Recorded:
12,33,06
